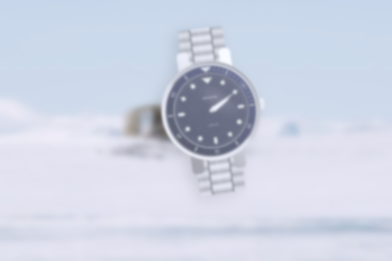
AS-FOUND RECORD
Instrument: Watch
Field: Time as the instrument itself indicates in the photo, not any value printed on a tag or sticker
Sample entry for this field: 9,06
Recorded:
2,10
